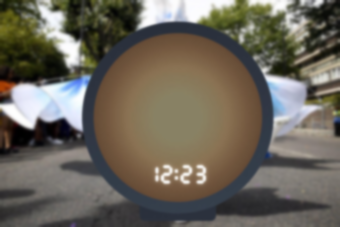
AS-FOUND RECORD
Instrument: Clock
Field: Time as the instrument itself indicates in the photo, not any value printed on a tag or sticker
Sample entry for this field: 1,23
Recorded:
12,23
